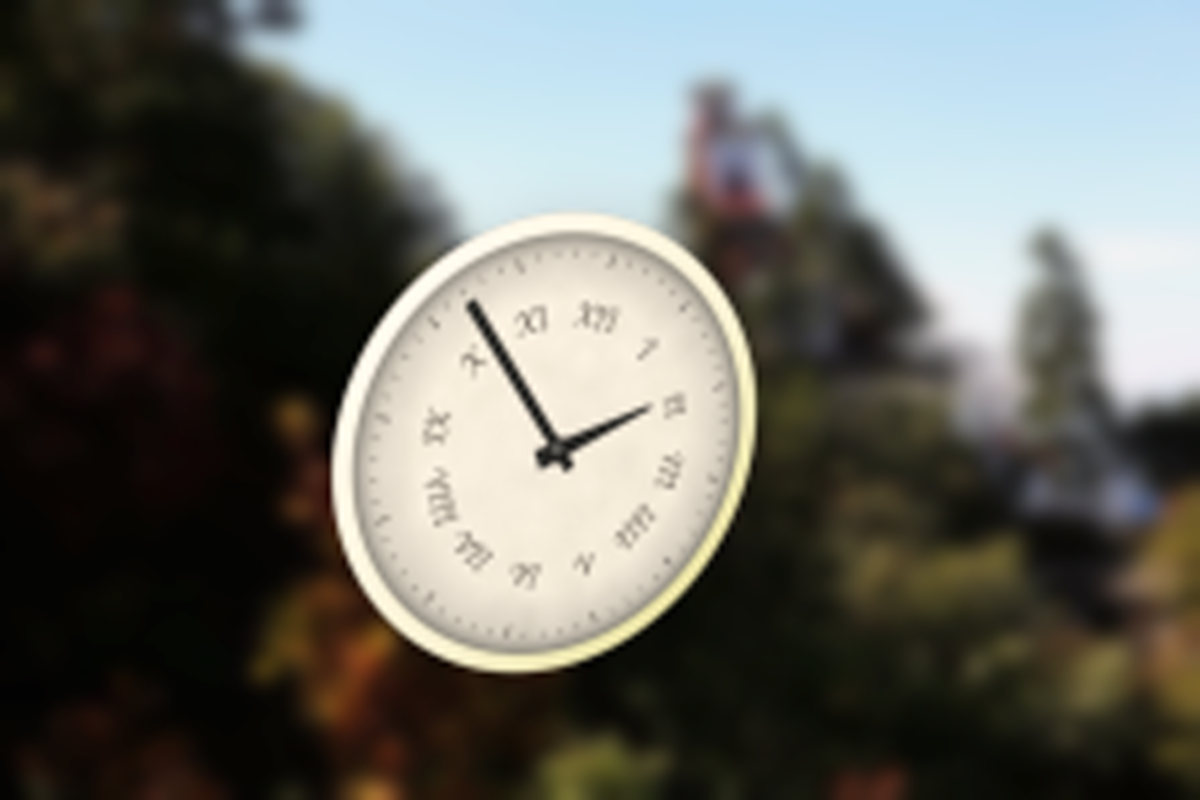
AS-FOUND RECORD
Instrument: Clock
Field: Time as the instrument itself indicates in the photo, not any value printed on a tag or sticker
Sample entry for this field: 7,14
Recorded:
1,52
